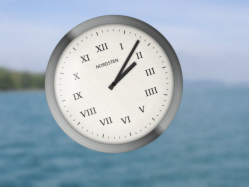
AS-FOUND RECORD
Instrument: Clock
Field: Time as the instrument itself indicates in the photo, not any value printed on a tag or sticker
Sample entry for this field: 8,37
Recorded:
2,08
